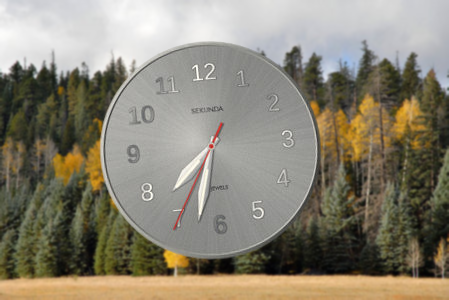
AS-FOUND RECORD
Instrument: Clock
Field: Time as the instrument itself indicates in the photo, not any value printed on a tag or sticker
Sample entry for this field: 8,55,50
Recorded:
7,32,35
